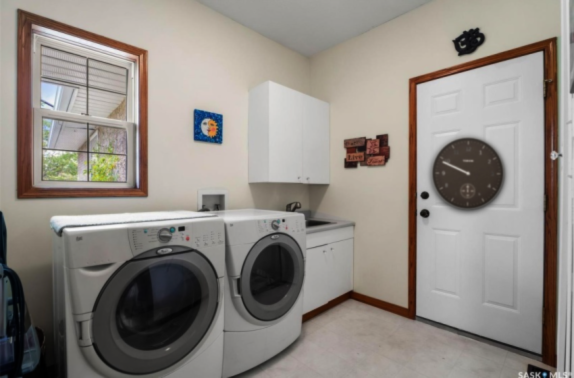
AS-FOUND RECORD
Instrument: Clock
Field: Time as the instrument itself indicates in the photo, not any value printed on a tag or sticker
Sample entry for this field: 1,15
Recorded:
9,49
